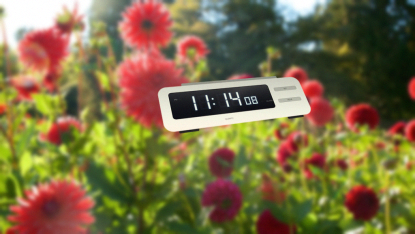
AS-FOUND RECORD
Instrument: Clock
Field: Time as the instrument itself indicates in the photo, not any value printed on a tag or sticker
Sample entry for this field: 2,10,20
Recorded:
11,14,08
